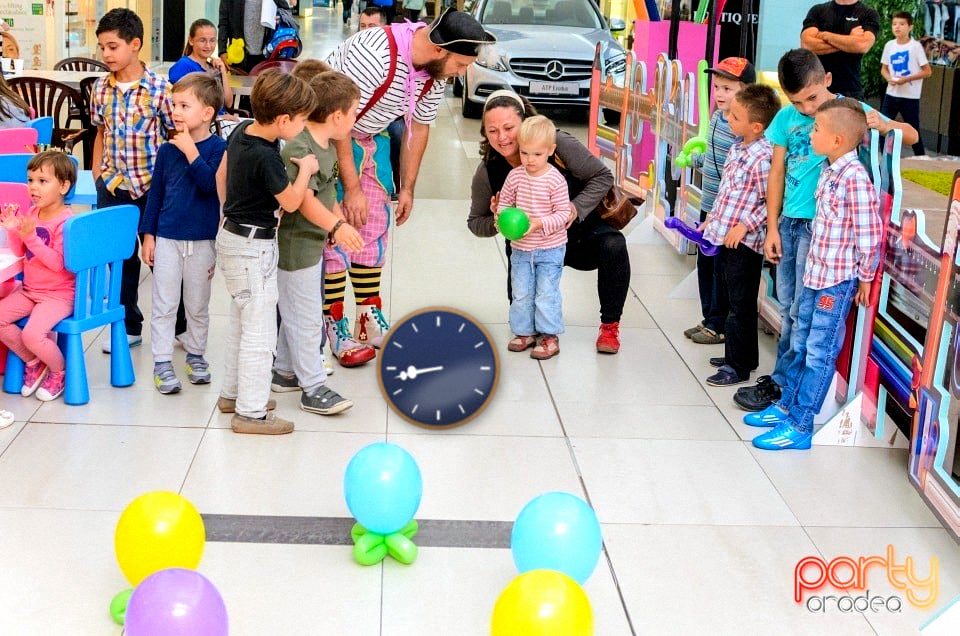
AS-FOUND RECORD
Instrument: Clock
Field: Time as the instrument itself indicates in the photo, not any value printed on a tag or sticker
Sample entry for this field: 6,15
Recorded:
8,43
